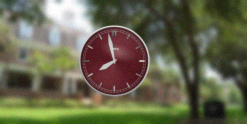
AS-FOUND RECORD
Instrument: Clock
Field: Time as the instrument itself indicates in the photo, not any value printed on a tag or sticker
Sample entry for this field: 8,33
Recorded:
7,58
